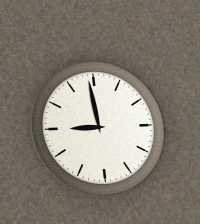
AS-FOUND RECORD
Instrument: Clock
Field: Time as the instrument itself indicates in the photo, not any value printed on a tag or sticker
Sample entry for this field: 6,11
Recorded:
8,59
